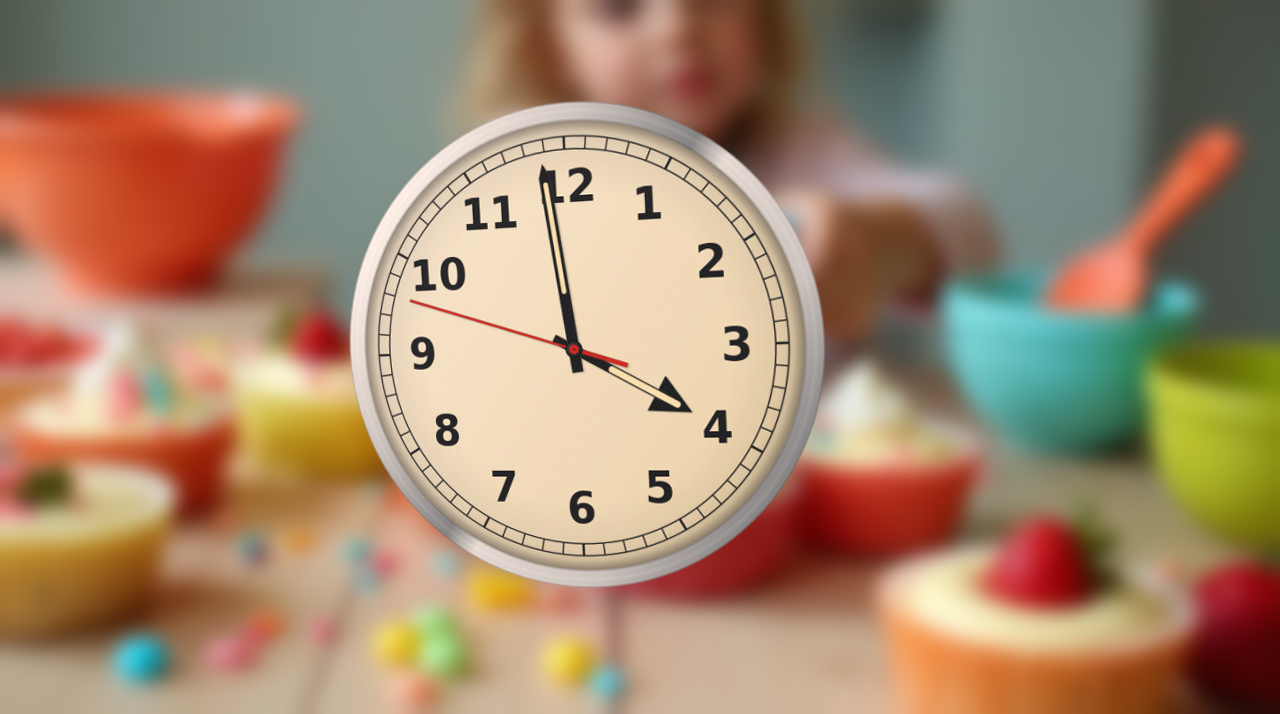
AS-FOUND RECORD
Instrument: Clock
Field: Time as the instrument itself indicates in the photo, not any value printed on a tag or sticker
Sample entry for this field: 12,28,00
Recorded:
3,58,48
